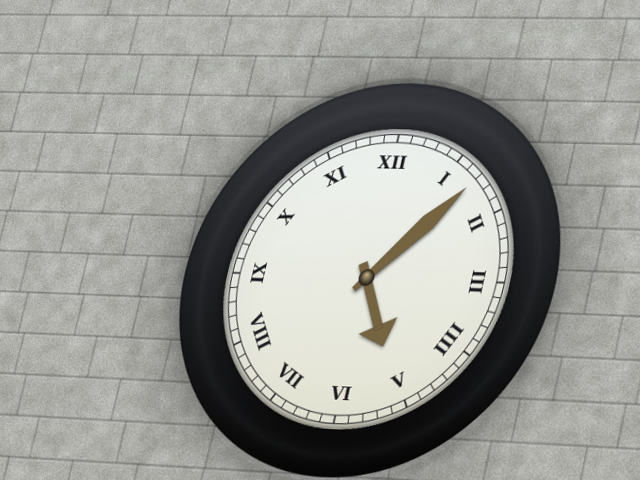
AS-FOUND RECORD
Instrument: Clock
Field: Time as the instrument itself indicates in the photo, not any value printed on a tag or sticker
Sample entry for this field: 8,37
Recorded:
5,07
